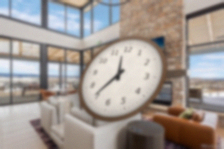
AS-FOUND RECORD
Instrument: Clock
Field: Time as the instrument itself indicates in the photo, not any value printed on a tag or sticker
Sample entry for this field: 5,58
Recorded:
11,36
